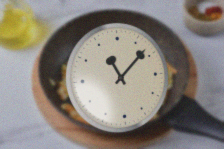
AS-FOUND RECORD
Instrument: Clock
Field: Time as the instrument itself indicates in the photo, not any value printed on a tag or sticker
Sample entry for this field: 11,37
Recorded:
11,08
